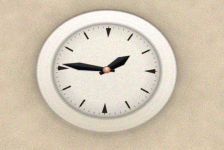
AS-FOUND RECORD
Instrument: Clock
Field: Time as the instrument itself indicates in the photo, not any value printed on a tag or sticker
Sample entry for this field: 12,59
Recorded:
1,46
